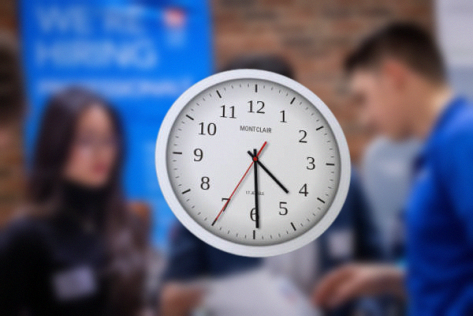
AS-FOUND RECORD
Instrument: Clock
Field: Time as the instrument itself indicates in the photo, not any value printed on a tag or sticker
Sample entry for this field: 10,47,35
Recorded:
4,29,35
